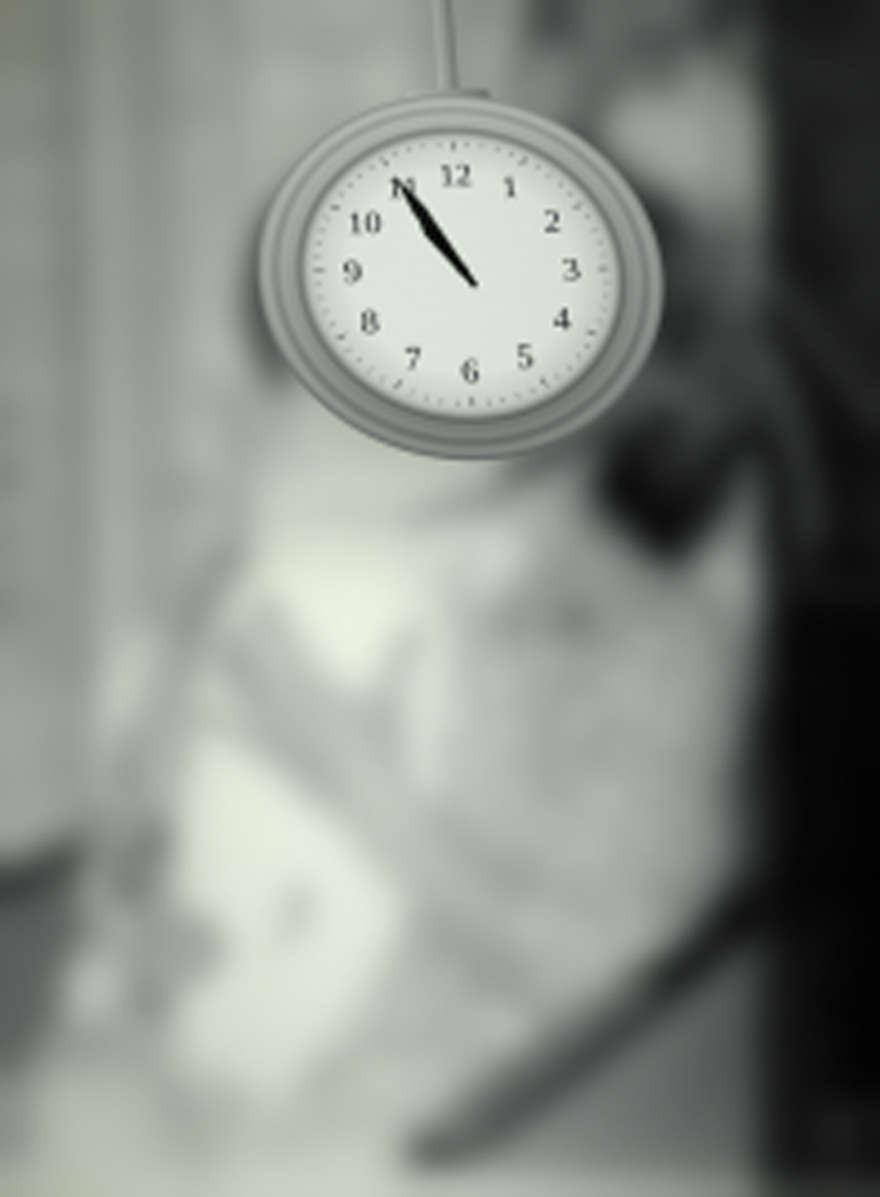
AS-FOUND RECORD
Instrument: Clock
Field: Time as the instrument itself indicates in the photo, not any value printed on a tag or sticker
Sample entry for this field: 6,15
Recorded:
10,55
